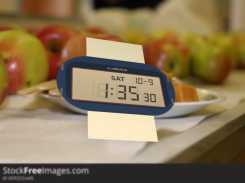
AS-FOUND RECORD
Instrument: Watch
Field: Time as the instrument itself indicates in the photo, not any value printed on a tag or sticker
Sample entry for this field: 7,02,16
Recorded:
1,35,30
